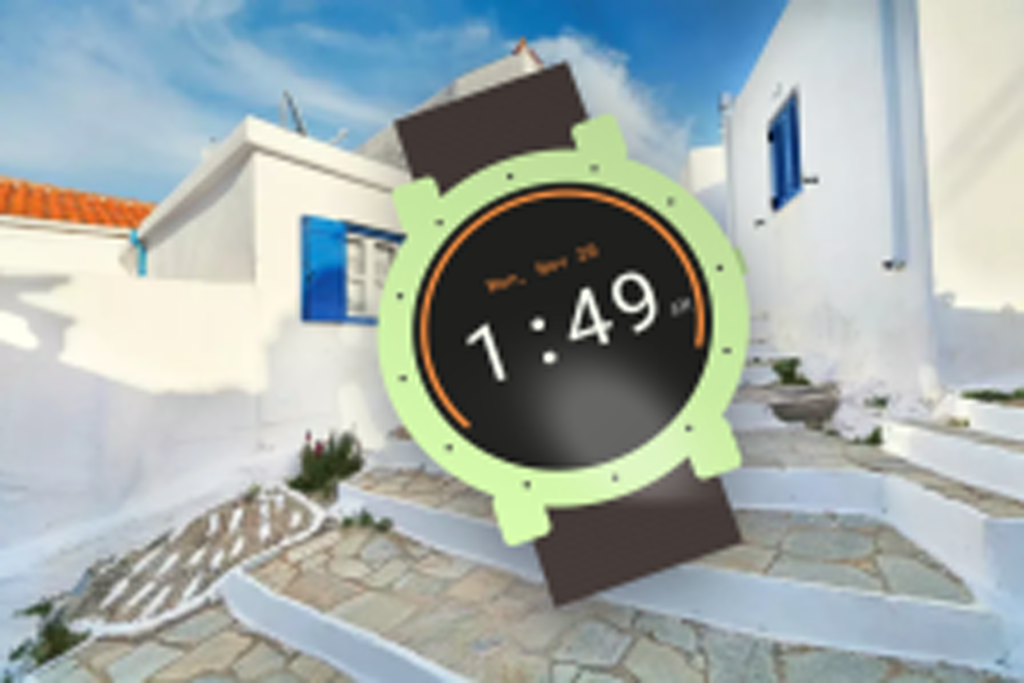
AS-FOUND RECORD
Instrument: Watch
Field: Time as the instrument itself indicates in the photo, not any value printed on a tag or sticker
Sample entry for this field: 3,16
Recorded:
1,49
